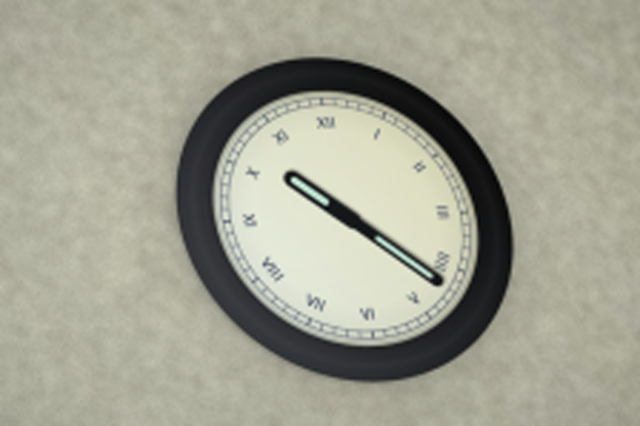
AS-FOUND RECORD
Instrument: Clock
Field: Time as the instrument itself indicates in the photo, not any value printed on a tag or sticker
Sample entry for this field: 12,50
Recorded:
10,22
